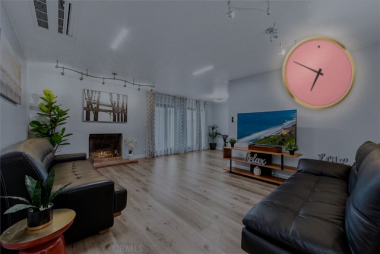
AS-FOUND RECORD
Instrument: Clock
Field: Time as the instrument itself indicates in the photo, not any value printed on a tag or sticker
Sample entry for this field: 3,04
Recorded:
6,49
